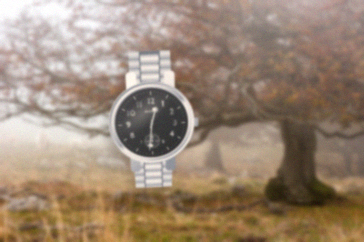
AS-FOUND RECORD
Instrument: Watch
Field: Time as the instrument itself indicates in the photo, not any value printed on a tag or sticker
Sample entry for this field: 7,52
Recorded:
12,31
